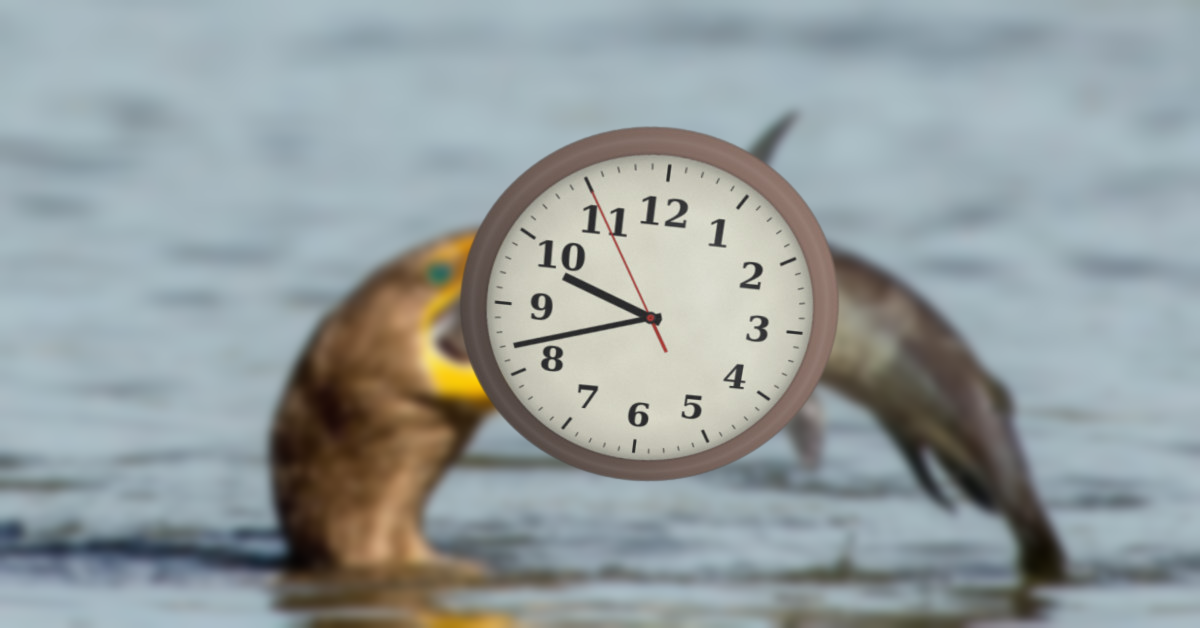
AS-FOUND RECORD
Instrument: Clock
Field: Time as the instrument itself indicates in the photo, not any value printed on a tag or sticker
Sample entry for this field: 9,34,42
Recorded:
9,41,55
